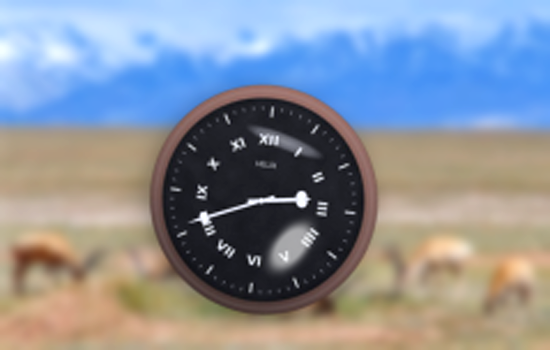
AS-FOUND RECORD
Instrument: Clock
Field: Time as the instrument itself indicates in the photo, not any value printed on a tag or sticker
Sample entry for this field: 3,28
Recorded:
2,41
